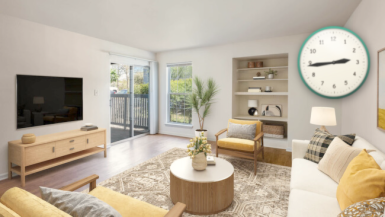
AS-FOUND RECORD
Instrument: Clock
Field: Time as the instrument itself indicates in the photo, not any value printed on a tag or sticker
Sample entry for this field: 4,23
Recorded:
2,44
